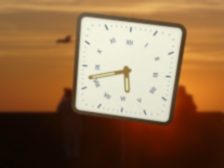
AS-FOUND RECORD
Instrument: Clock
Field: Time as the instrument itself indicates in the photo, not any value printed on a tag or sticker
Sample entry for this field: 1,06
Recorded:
5,42
